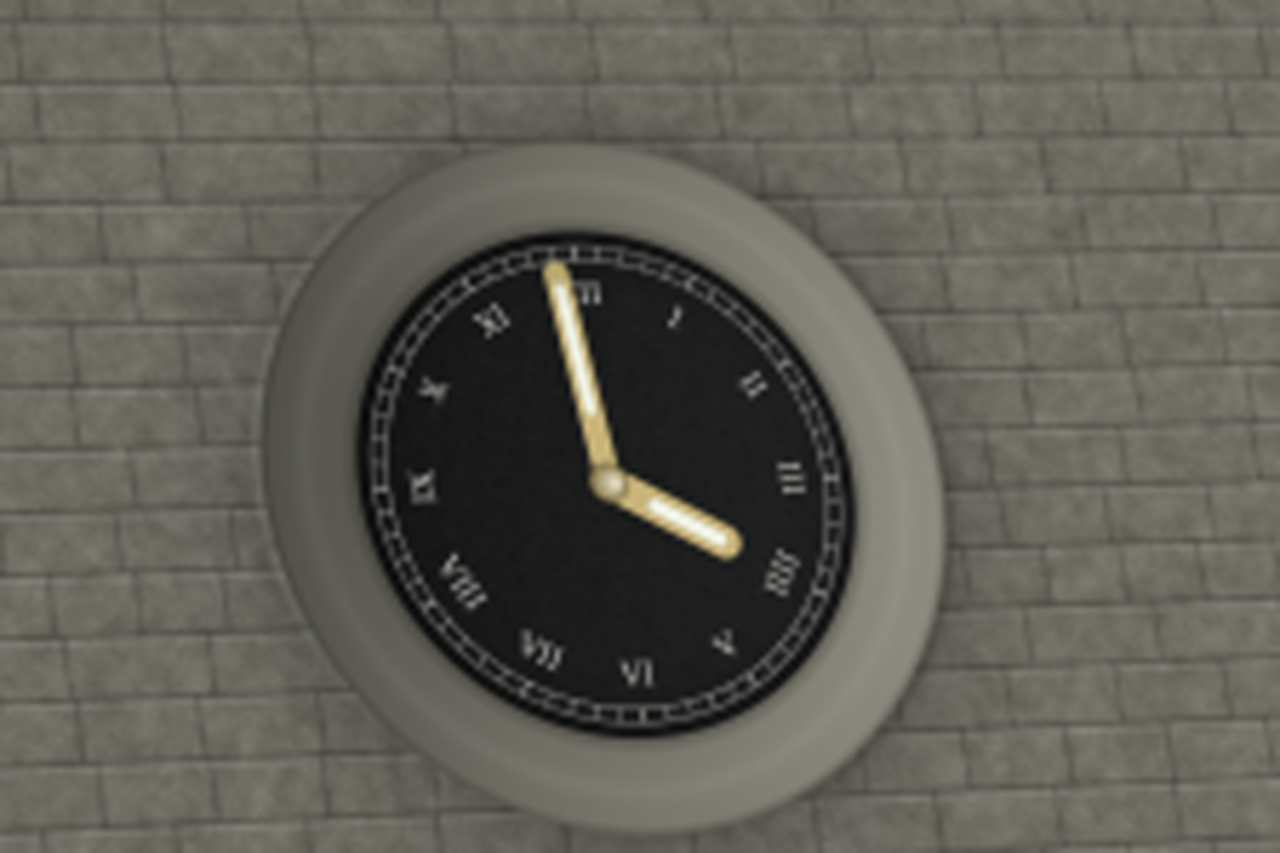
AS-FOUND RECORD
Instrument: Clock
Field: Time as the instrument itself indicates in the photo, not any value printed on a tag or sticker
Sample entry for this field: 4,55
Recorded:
3,59
